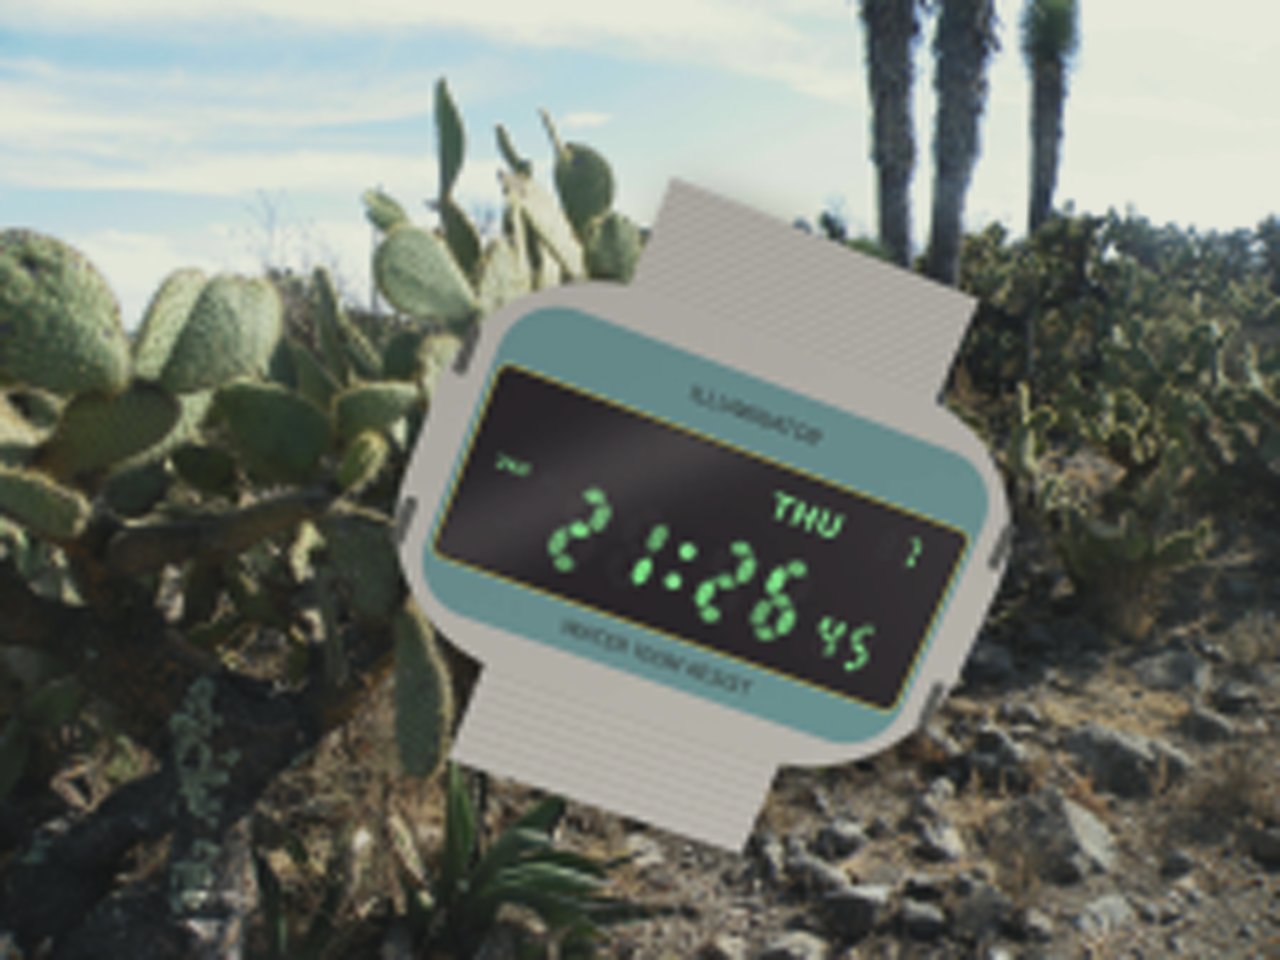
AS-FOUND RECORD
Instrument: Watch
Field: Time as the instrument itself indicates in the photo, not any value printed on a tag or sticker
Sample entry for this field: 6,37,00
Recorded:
21,26,45
